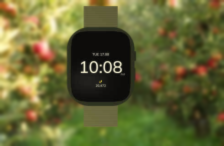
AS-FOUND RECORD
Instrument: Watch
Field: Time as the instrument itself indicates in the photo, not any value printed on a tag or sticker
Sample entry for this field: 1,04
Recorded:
10,08
